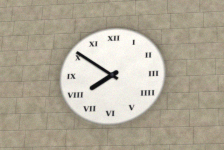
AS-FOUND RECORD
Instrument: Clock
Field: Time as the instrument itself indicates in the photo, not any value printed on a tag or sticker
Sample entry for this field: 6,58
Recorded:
7,51
